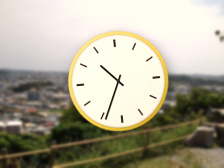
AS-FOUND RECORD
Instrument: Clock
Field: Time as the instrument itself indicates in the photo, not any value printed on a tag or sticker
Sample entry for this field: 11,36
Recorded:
10,34
